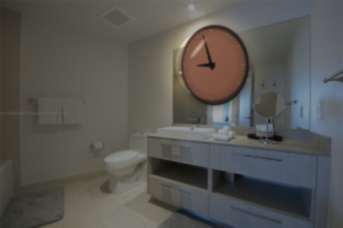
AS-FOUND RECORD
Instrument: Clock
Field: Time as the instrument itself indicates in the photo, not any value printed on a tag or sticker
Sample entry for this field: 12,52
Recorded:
8,57
